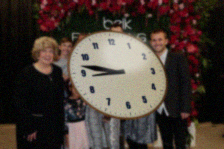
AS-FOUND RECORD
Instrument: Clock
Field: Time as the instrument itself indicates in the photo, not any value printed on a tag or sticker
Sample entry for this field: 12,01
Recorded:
8,47
